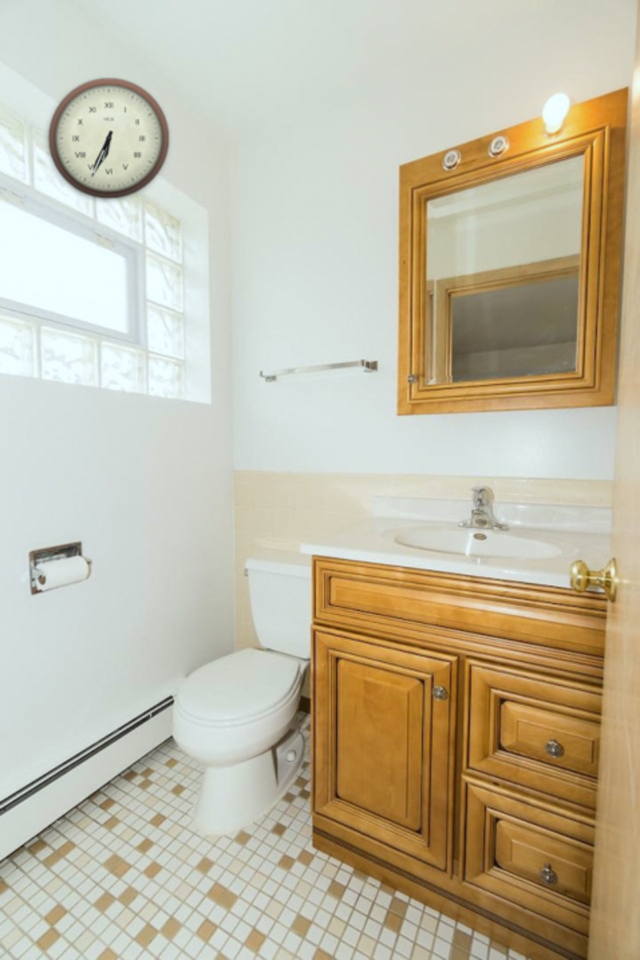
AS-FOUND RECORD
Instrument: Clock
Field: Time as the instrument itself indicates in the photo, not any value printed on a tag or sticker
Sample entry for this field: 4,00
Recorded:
6,34
